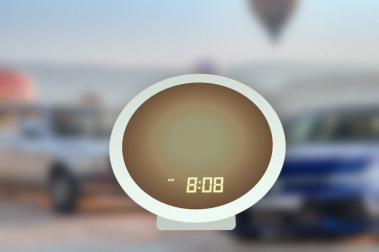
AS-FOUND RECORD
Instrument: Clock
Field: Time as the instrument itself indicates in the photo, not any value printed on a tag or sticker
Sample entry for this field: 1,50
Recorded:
8,08
